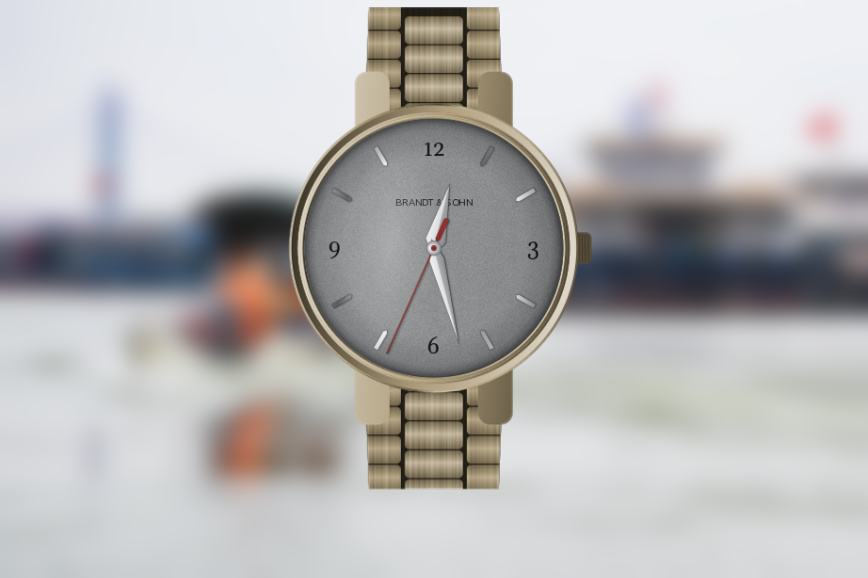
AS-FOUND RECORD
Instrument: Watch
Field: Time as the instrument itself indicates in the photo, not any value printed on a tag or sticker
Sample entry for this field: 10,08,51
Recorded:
12,27,34
